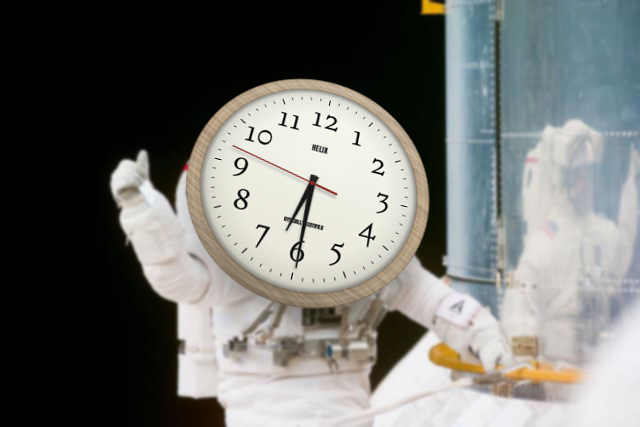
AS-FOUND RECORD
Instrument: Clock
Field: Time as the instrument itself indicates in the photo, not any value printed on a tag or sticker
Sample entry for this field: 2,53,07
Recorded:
6,29,47
